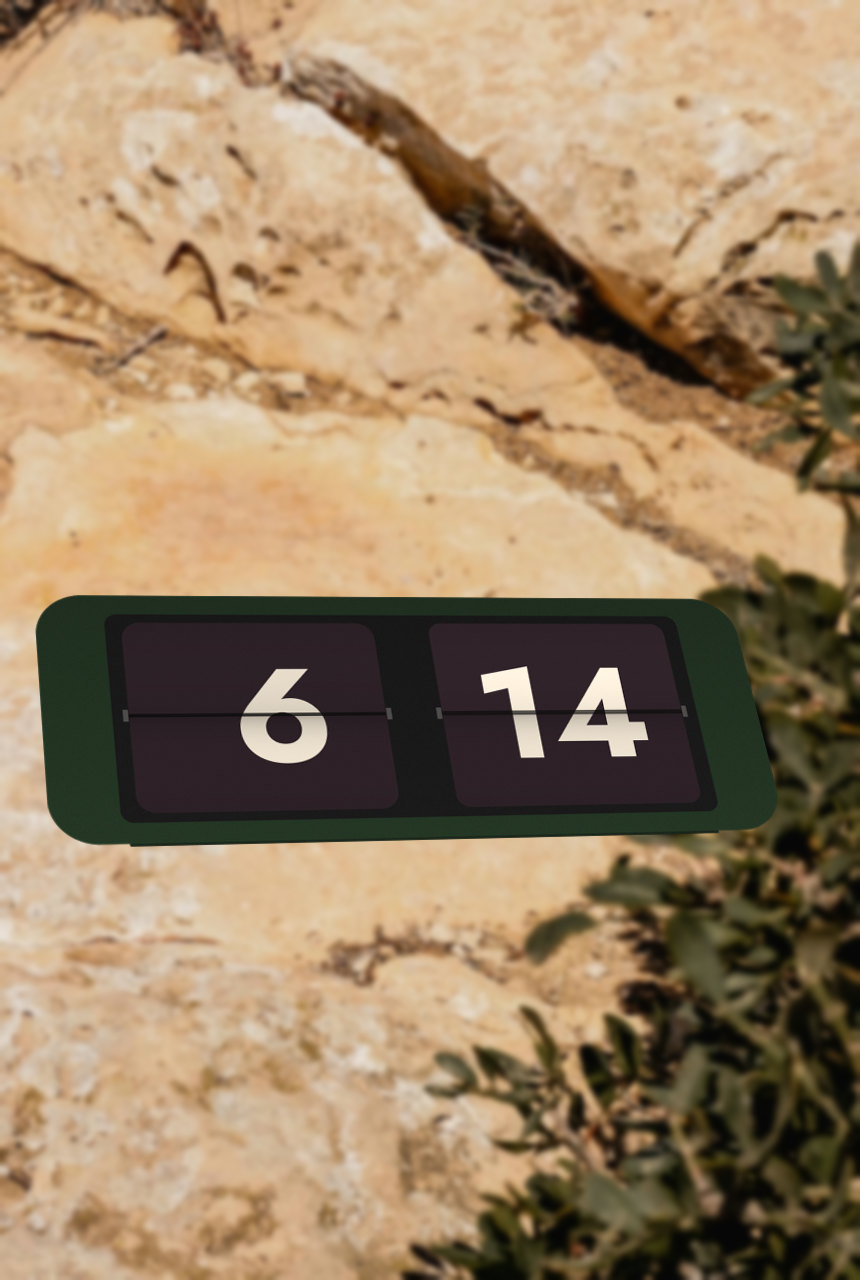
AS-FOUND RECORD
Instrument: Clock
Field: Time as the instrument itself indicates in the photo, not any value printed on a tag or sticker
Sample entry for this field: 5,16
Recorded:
6,14
